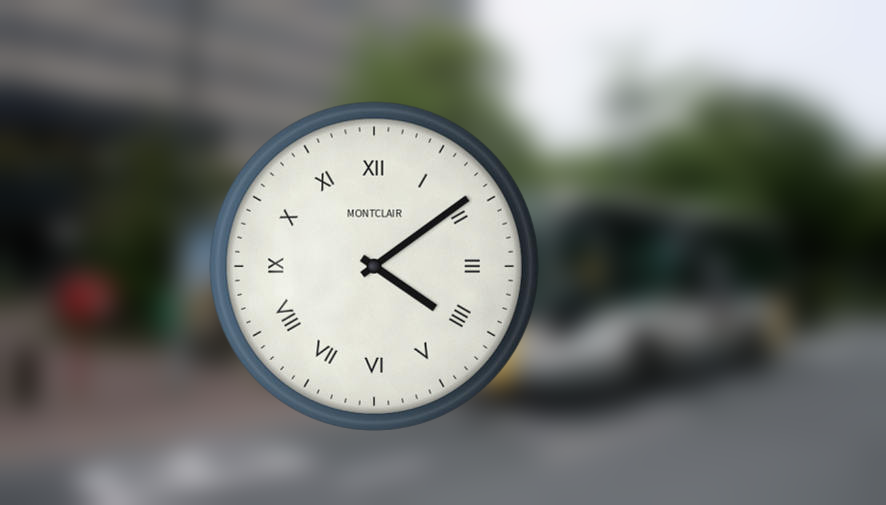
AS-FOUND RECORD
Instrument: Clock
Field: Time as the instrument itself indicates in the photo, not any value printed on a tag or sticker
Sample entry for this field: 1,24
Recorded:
4,09
